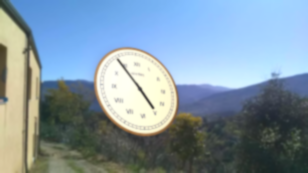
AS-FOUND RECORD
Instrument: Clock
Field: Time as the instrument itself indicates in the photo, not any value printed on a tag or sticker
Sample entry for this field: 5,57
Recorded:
4,54
